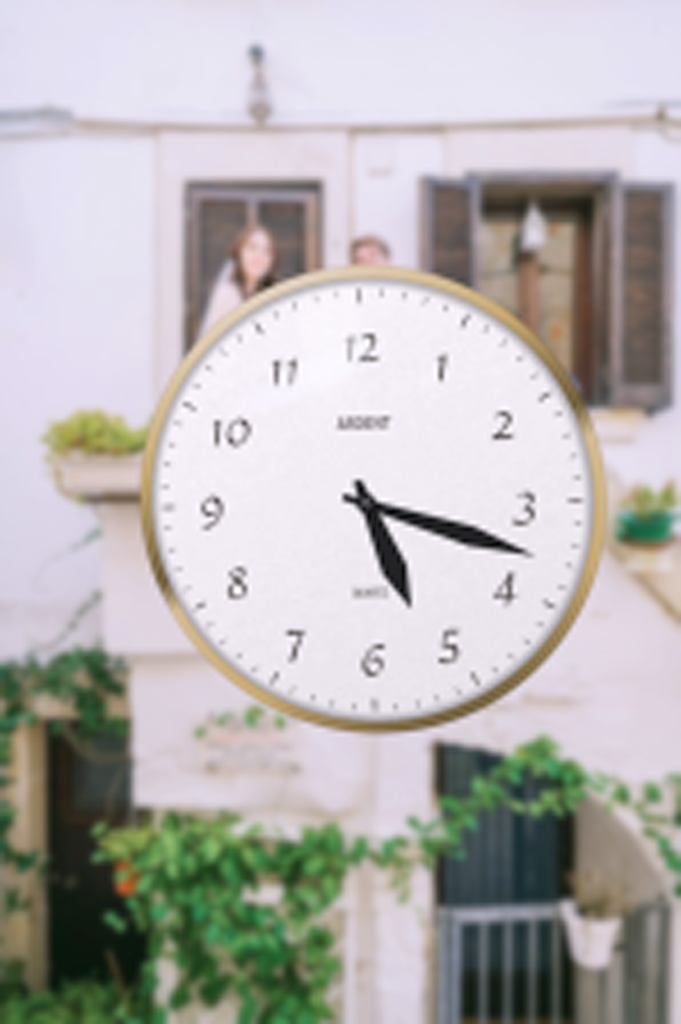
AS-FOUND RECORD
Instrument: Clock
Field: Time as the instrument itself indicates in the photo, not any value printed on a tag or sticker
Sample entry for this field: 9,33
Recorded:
5,18
